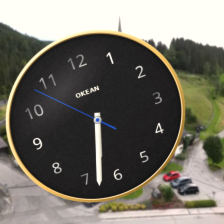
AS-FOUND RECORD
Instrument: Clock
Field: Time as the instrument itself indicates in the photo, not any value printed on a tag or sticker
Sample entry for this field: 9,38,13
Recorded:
6,32,53
